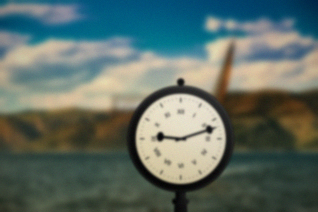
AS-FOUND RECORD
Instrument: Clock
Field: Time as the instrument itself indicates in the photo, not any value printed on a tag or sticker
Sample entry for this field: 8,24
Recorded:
9,12
